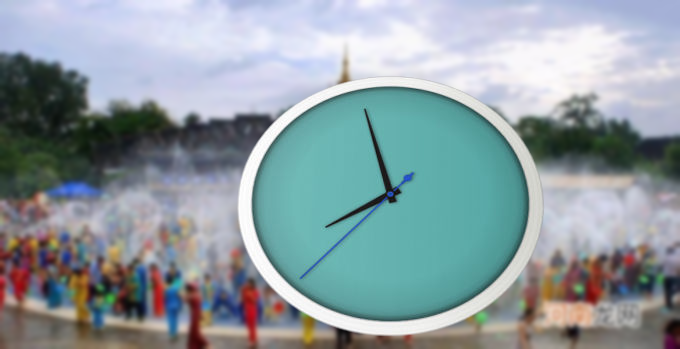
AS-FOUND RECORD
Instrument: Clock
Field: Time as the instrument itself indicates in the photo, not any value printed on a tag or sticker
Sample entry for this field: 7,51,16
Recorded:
7,57,37
